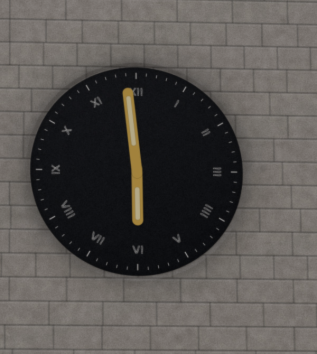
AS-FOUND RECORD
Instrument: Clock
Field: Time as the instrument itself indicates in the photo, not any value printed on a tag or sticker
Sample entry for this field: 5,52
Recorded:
5,59
